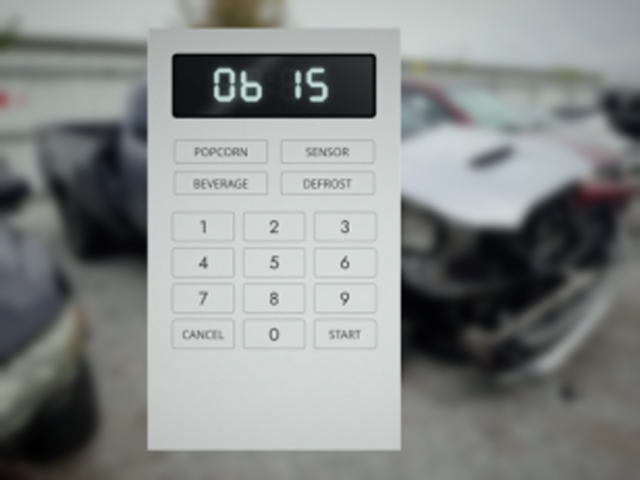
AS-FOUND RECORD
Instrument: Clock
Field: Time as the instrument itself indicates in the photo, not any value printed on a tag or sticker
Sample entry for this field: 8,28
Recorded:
6,15
